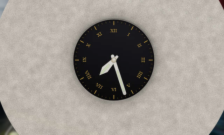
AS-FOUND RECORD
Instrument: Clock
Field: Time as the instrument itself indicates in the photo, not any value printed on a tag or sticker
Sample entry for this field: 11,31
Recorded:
7,27
